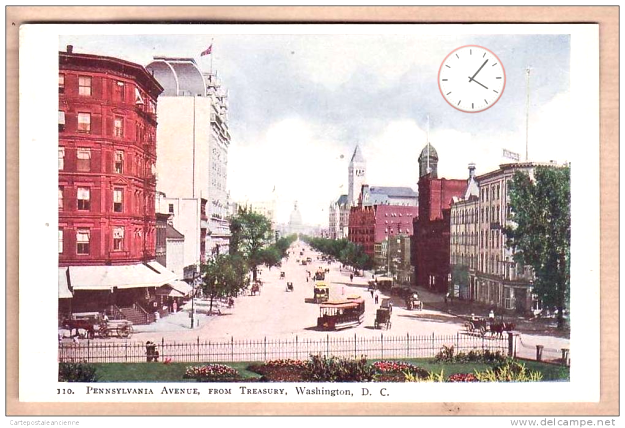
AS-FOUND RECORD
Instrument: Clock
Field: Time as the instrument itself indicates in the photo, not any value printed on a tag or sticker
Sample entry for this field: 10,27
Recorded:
4,07
